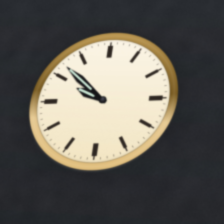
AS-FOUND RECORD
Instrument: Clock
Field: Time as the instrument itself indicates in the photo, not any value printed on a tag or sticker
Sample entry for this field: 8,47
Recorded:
9,52
